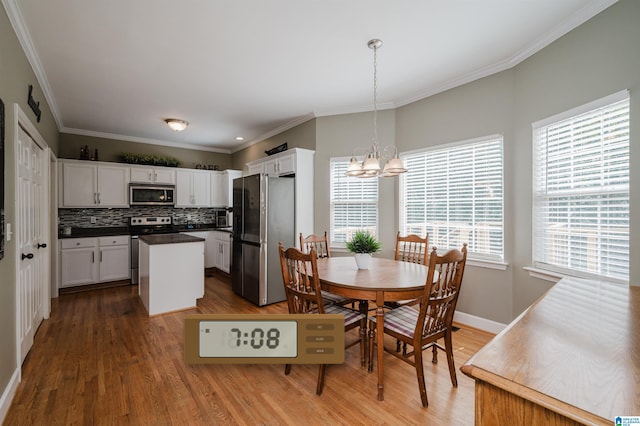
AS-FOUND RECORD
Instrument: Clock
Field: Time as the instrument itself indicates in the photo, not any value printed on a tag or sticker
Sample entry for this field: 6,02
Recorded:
7,08
